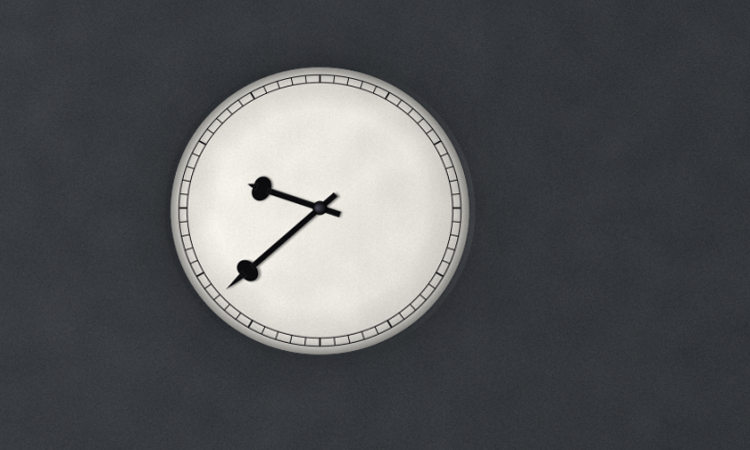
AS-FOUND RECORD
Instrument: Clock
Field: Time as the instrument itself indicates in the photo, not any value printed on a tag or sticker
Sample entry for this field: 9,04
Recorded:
9,38
